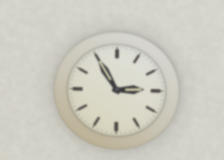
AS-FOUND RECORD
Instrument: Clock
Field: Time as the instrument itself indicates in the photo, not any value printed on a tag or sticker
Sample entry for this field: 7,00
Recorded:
2,55
